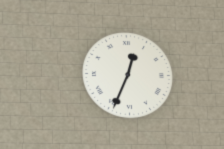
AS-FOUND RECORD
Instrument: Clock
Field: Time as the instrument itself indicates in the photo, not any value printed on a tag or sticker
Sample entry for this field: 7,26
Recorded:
12,34
